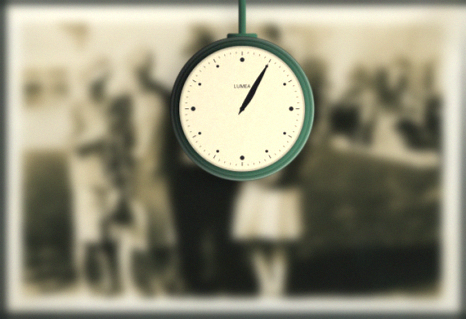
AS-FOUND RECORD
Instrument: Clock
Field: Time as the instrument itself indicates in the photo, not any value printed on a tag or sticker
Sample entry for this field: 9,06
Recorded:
1,05
